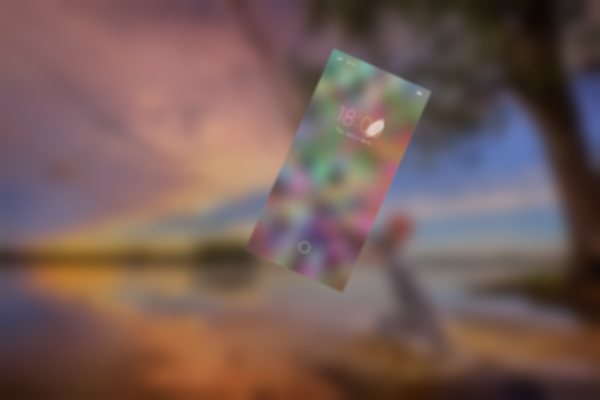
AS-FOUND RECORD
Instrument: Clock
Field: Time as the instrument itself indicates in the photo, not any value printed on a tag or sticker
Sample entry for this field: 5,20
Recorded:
18,00
